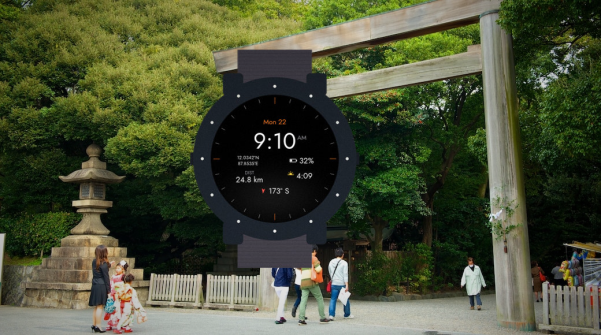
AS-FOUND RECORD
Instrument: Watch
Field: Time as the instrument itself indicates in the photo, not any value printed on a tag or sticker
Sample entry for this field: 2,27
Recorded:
9,10
